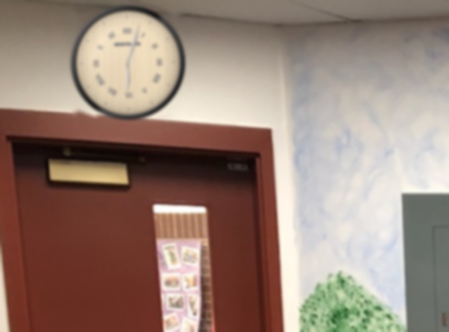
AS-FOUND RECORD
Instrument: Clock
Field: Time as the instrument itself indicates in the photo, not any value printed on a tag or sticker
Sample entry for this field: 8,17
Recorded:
6,03
